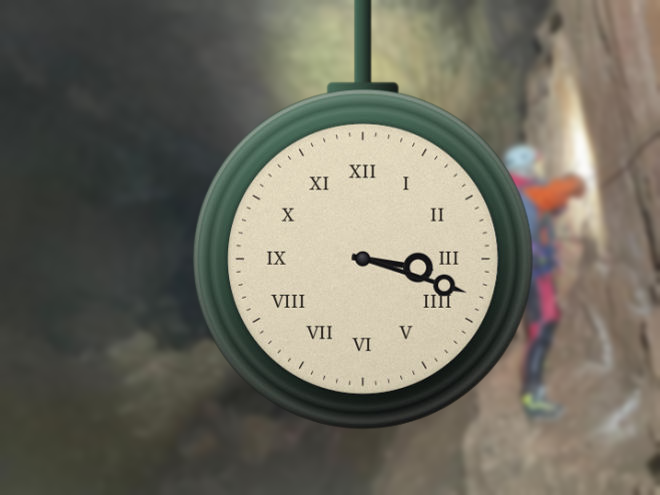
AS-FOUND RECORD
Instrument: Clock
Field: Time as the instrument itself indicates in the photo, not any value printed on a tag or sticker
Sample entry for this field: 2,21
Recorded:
3,18
